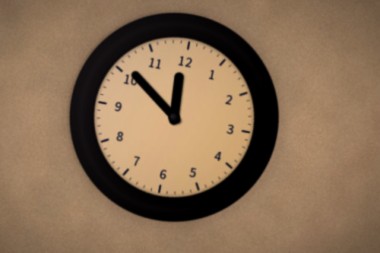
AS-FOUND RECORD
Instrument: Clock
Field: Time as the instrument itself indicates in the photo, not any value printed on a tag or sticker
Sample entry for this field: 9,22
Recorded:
11,51
